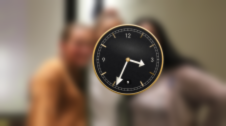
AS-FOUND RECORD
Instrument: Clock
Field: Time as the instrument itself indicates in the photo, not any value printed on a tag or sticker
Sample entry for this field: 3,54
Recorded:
3,34
